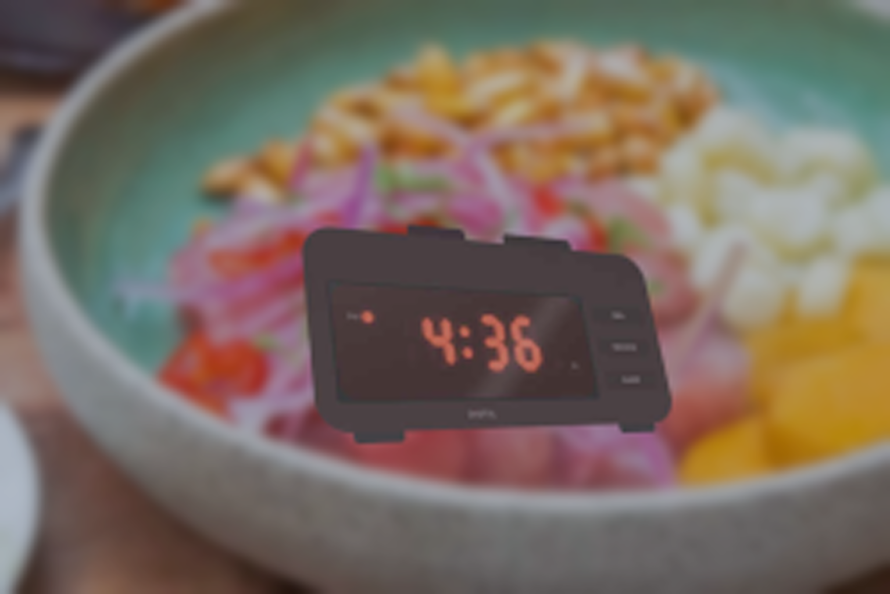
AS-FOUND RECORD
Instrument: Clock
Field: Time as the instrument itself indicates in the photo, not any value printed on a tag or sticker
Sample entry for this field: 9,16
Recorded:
4,36
